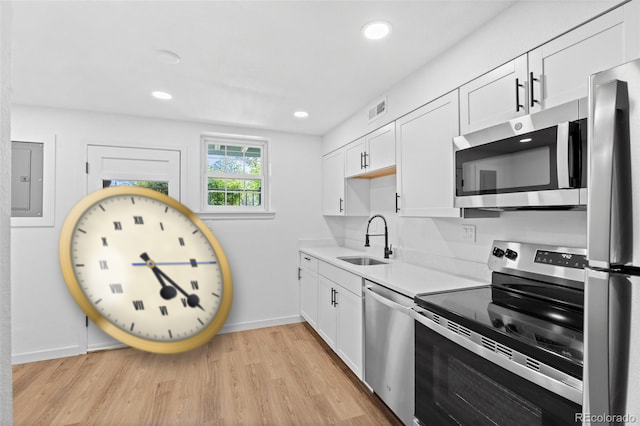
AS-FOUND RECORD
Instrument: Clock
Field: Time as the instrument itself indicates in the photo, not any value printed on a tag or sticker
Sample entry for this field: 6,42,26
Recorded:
5,23,15
